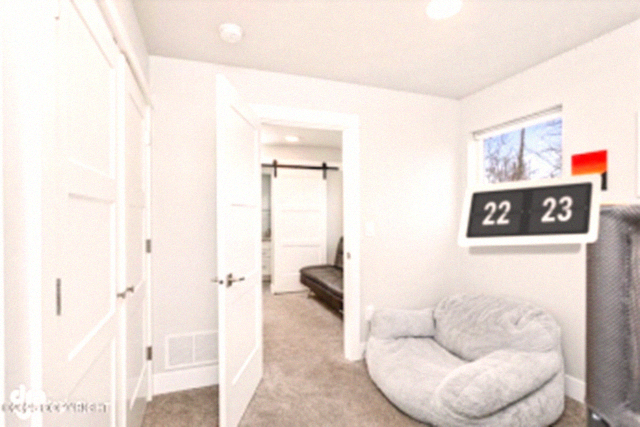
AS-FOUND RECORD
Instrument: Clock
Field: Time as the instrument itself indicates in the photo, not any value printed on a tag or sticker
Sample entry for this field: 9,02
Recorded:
22,23
